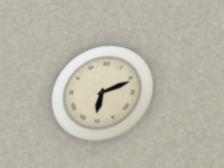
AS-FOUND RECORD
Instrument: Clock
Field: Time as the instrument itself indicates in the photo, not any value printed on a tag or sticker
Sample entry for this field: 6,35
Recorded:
6,11
